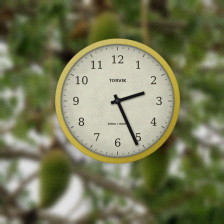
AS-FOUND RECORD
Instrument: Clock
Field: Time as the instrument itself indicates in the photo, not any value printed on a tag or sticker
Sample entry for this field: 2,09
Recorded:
2,26
